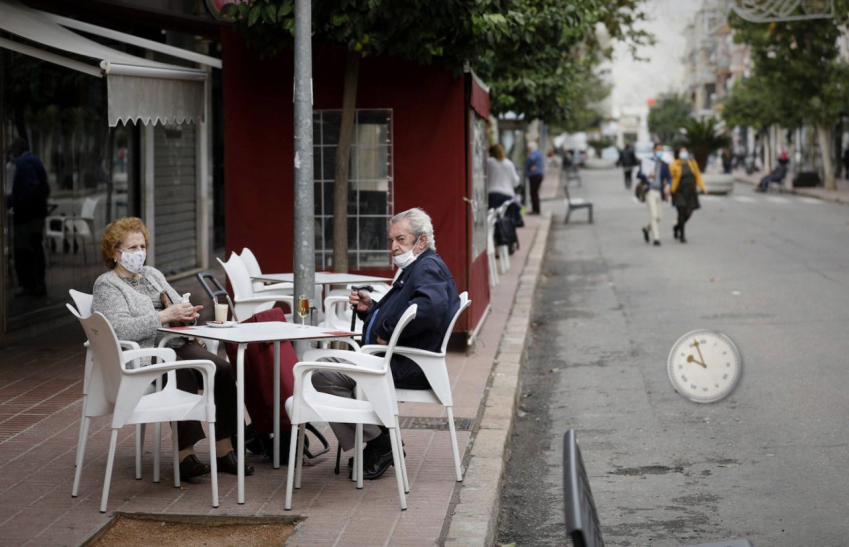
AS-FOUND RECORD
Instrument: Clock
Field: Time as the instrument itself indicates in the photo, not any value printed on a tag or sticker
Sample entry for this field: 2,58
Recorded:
9,57
